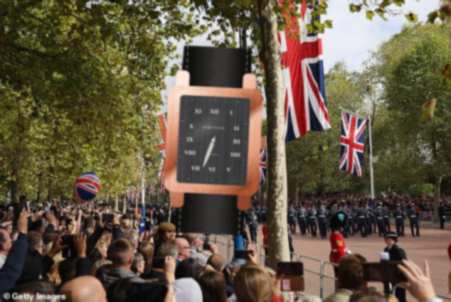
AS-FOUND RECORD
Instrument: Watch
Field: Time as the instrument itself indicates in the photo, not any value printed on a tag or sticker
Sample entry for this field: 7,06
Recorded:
6,33
